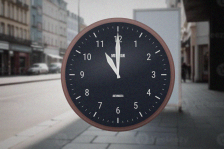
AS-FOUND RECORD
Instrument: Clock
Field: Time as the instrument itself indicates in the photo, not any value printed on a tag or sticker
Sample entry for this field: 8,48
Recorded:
11,00
